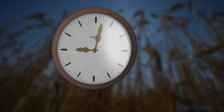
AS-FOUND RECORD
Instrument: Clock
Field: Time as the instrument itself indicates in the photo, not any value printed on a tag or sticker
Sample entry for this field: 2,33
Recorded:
9,02
